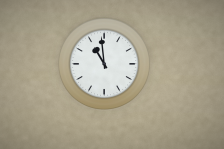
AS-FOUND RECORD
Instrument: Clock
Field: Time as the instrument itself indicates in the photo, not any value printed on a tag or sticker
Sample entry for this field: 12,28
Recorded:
10,59
